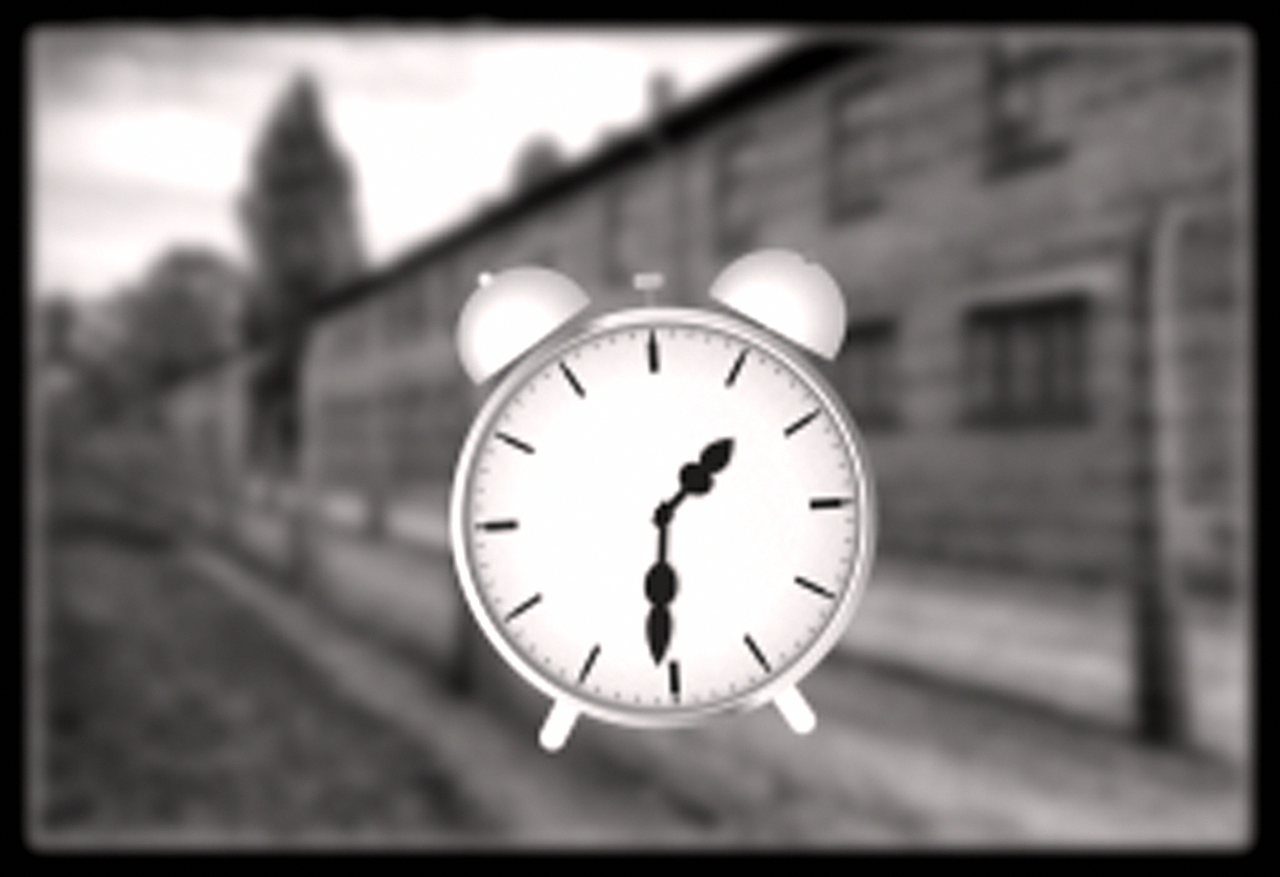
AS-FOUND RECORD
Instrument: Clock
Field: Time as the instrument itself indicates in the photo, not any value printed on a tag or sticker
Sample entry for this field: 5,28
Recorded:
1,31
